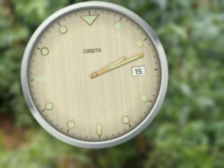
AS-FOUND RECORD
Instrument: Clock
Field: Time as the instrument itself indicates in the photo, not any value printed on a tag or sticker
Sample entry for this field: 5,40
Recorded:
2,12
